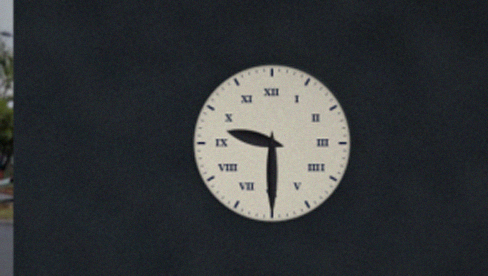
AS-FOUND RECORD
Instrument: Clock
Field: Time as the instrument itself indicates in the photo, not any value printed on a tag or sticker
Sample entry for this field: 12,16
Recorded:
9,30
